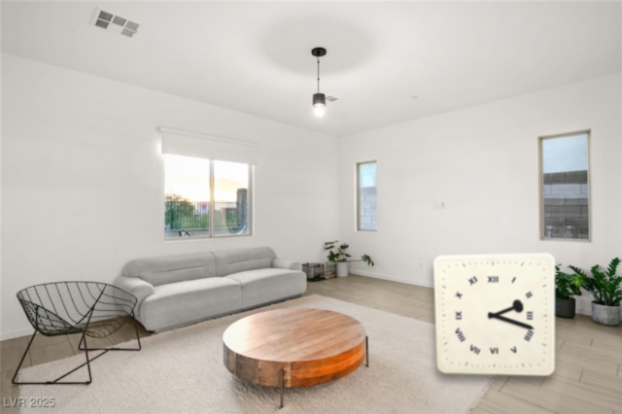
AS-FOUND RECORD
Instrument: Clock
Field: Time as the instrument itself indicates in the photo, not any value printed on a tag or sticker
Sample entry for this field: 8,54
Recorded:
2,18
